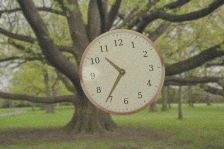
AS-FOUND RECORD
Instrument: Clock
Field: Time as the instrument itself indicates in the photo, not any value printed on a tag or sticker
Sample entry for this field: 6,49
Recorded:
10,36
